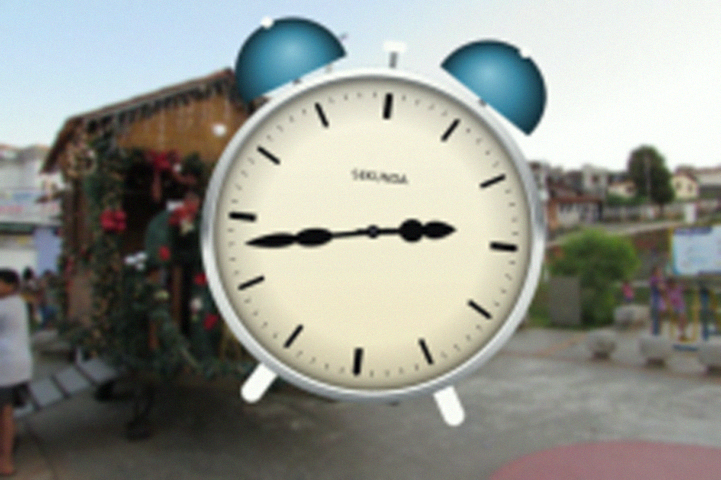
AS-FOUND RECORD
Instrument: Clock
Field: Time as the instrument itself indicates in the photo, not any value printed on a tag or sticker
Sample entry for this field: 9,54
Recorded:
2,43
